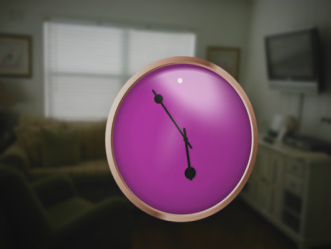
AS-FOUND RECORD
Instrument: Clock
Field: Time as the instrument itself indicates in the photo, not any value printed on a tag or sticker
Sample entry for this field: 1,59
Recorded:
5,55
